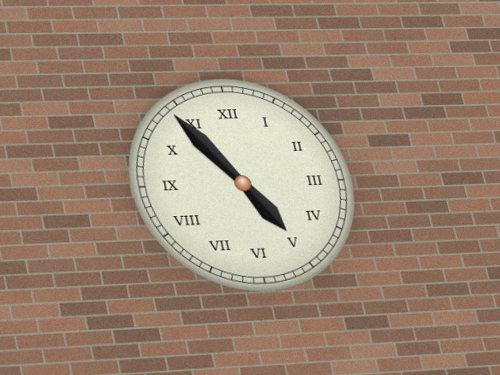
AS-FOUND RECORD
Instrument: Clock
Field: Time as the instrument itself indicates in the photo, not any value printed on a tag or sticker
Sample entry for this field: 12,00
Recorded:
4,54
